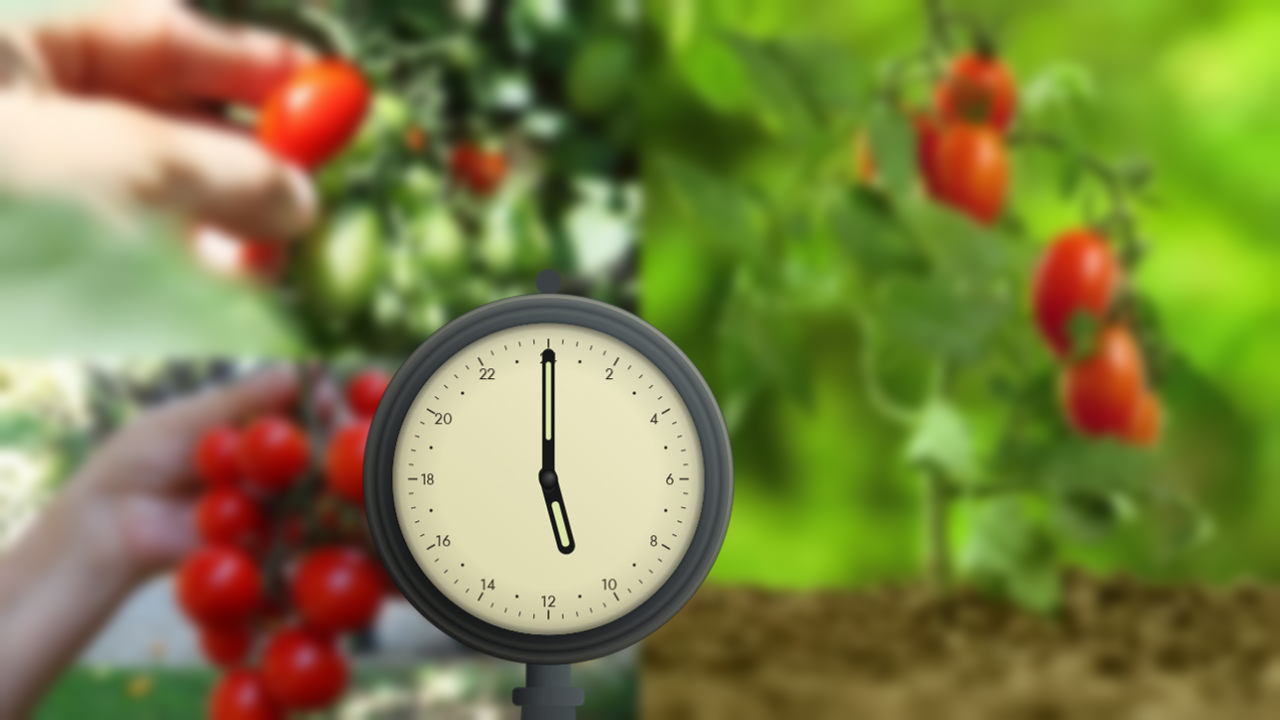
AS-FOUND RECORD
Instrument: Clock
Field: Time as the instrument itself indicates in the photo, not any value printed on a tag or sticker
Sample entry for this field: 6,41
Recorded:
11,00
